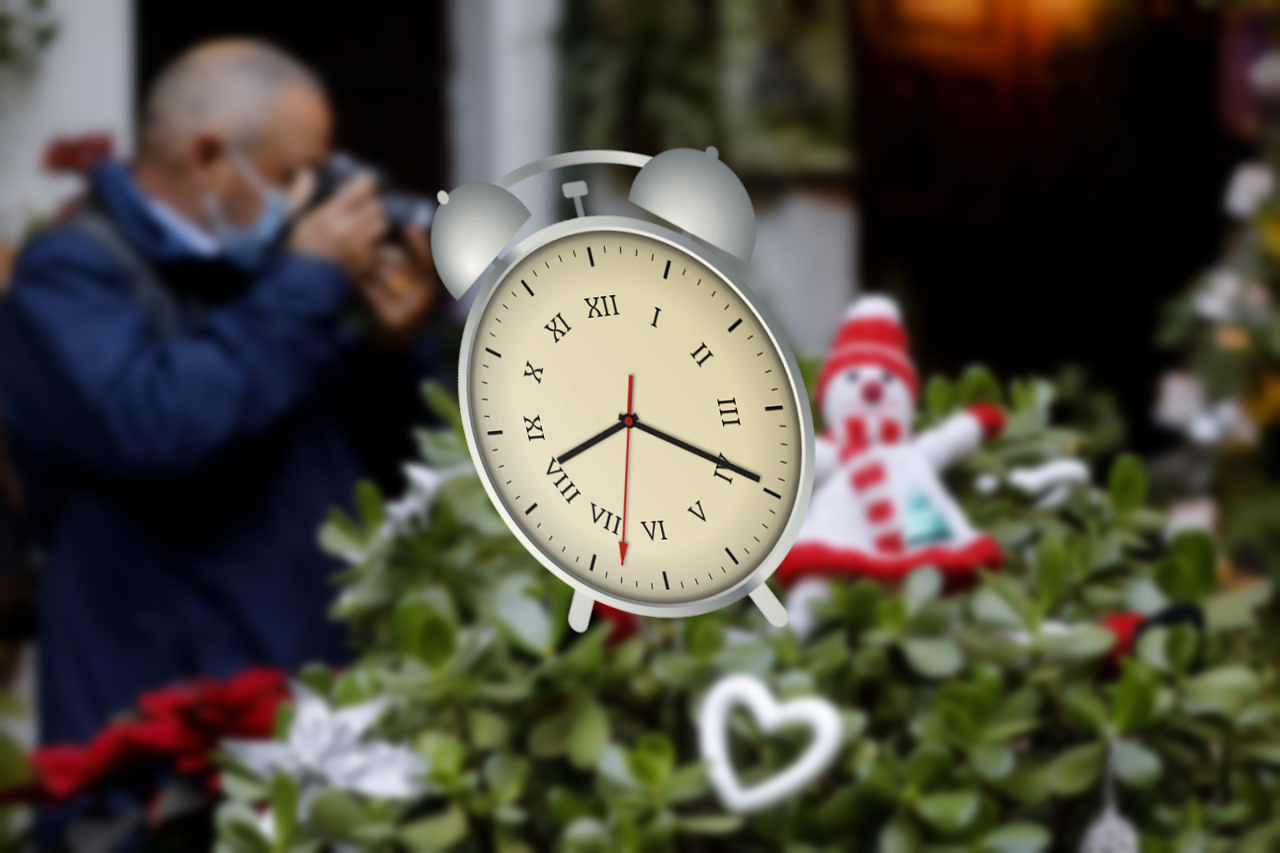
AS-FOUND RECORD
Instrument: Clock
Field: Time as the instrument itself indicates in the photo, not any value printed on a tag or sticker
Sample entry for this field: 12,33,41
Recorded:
8,19,33
